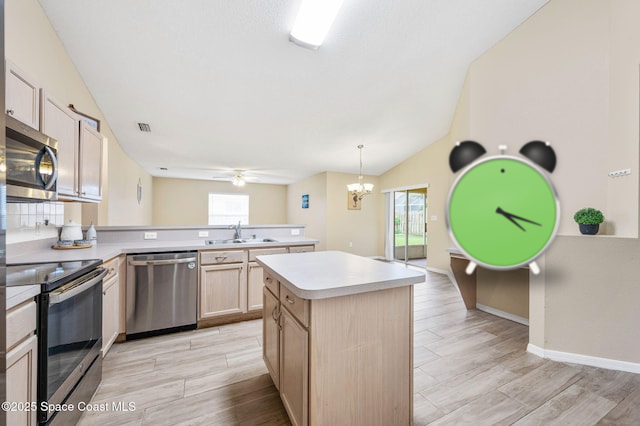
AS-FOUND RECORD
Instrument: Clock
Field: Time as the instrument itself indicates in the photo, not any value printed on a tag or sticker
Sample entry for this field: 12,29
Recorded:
4,18
